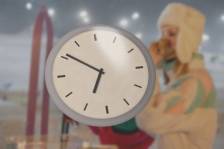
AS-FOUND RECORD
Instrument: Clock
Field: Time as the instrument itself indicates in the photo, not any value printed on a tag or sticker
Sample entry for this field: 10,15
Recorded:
6,51
